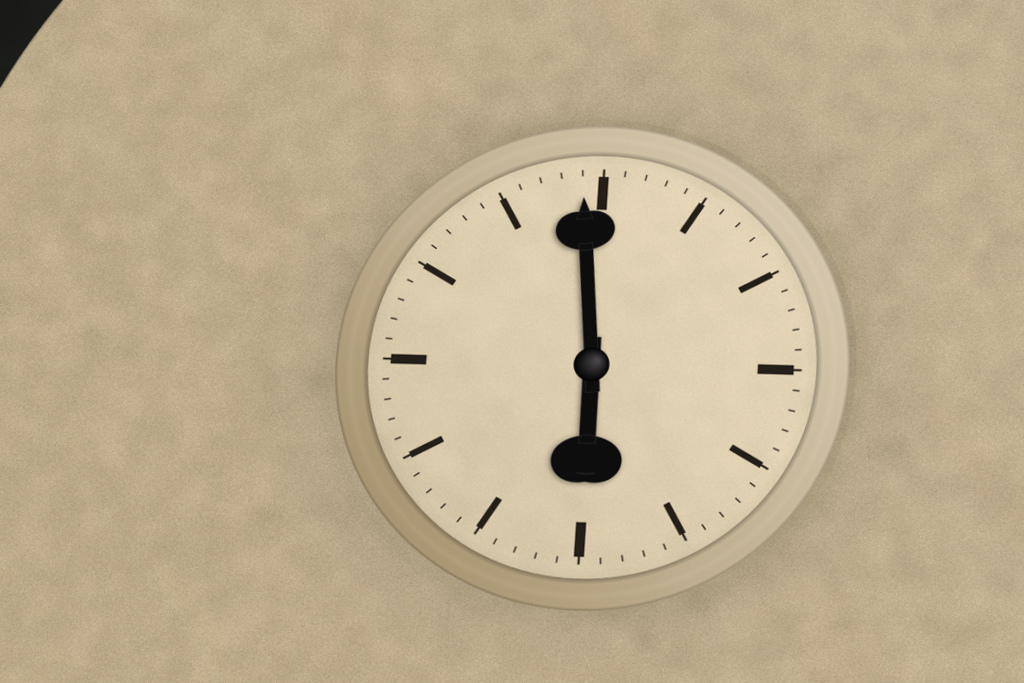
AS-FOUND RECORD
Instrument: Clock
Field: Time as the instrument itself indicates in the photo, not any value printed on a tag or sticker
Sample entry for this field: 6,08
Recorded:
5,59
